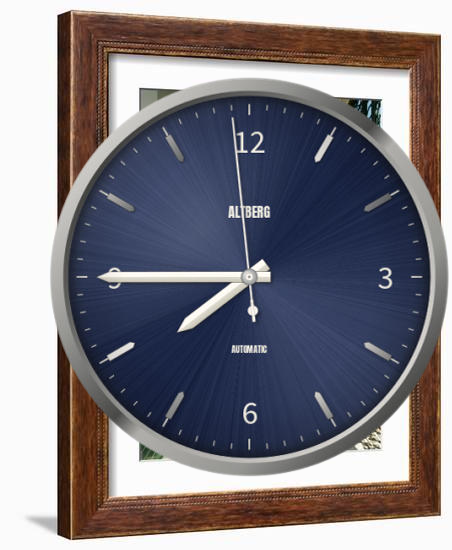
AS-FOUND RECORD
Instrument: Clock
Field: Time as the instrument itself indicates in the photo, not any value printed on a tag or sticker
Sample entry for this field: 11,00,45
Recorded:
7,44,59
